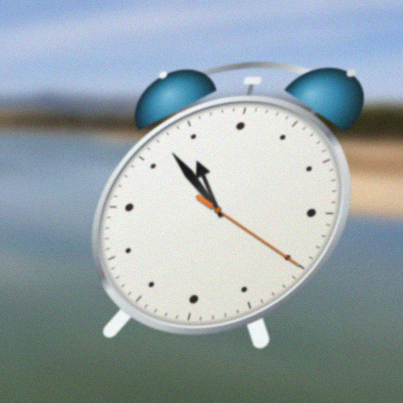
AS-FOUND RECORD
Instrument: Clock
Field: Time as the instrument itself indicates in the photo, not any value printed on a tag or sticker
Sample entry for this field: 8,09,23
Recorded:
10,52,20
